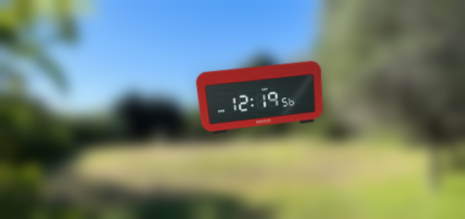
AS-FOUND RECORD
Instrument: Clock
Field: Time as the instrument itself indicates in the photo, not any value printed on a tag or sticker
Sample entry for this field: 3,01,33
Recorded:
12,19,56
